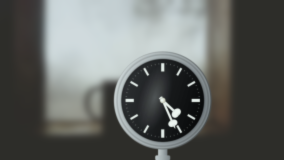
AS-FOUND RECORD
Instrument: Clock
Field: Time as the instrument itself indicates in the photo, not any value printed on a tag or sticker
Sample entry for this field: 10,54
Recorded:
4,26
